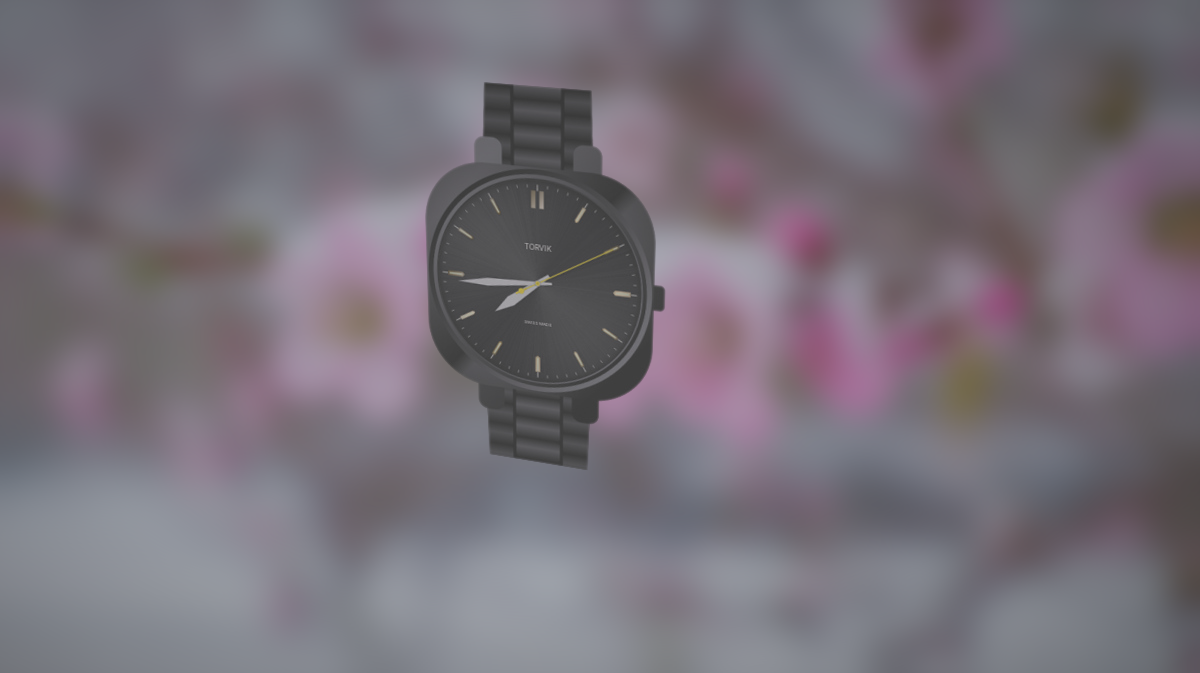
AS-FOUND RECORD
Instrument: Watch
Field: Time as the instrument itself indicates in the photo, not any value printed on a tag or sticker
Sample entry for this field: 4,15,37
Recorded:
7,44,10
